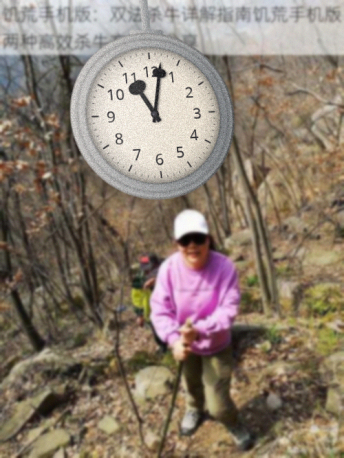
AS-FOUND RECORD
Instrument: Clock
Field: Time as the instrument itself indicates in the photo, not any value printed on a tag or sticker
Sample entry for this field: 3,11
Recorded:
11,02
